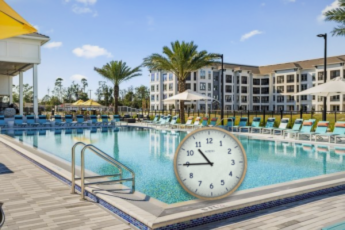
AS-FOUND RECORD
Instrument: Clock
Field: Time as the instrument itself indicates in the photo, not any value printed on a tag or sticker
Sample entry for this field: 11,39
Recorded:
10,45
